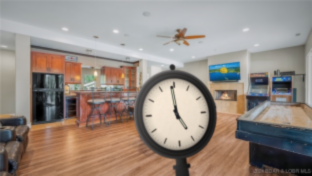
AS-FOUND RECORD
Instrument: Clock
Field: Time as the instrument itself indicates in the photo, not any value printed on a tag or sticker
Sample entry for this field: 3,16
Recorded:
4,59
